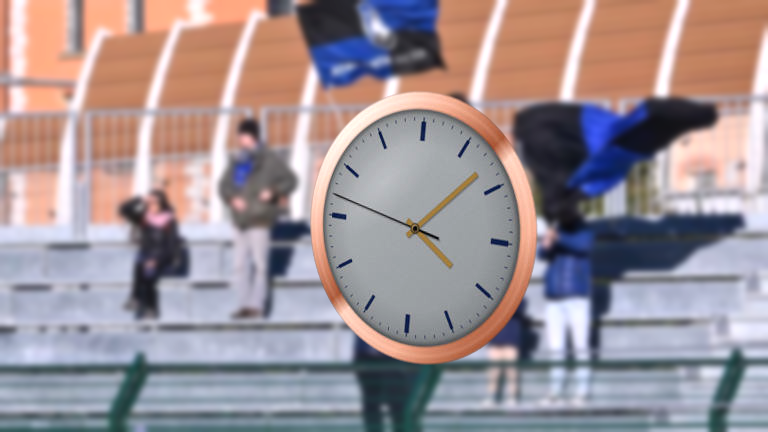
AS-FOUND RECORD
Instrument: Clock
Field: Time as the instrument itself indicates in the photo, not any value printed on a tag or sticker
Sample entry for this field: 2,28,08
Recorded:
4,07,47
